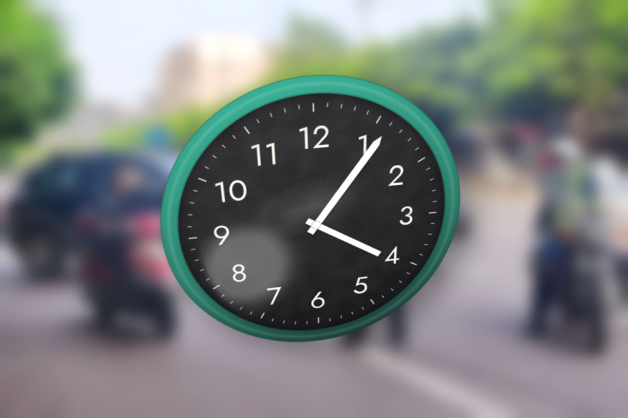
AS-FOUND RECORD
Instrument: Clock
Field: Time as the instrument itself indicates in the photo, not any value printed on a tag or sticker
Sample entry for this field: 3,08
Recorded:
4,06
